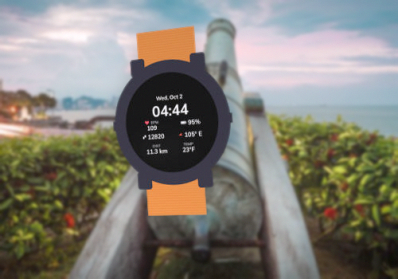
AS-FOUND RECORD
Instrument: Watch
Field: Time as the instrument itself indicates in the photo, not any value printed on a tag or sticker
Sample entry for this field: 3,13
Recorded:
4,44
